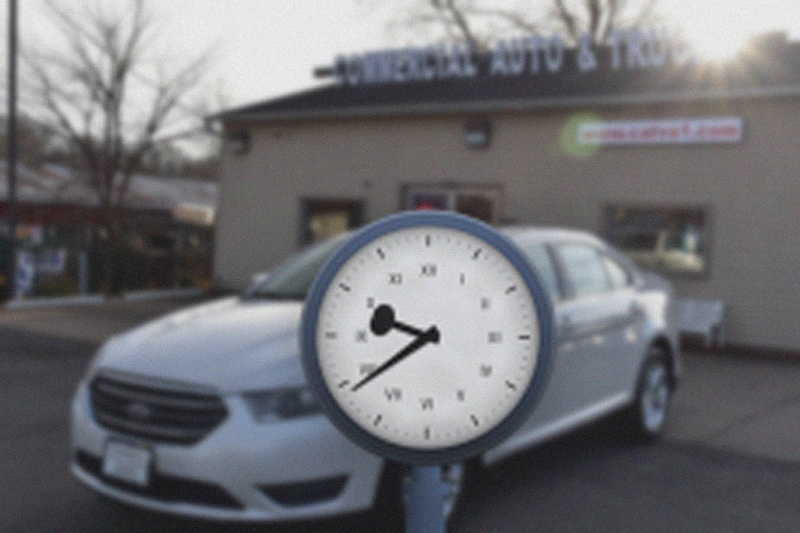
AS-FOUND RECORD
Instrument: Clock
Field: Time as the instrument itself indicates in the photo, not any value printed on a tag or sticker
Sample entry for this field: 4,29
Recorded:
9,39
